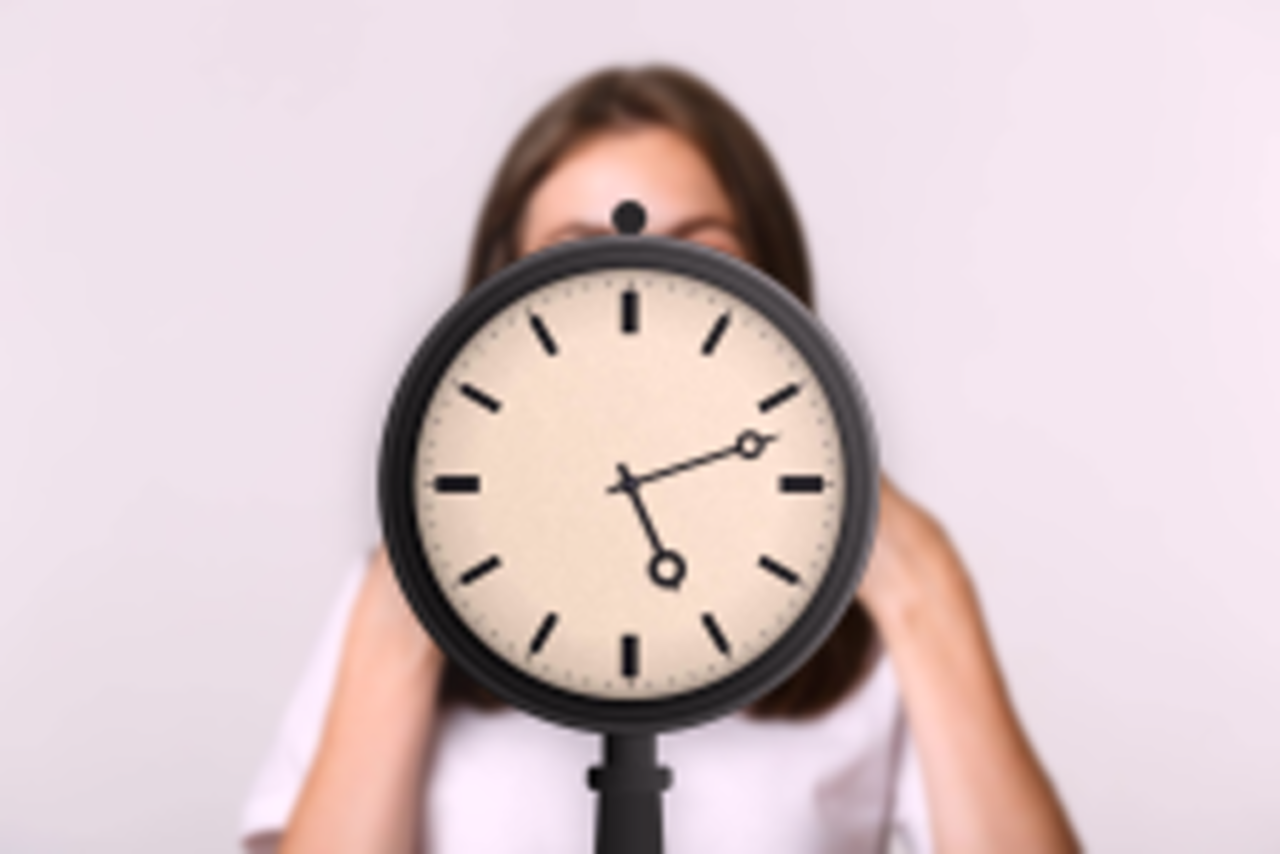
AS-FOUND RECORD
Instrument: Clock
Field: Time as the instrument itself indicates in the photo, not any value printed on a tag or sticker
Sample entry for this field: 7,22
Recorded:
5,12
